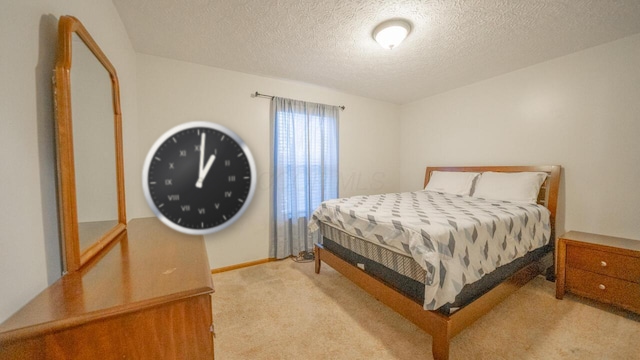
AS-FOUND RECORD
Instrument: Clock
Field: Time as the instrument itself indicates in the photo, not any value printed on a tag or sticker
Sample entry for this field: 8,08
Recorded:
1,01
